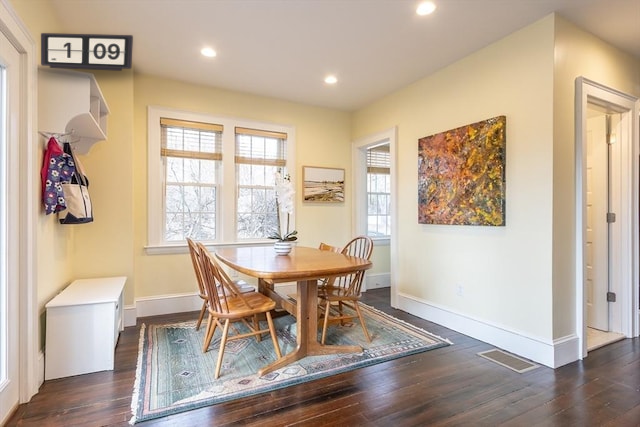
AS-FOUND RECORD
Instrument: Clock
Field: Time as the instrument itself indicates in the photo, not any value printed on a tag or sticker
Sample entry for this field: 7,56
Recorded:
1,09
